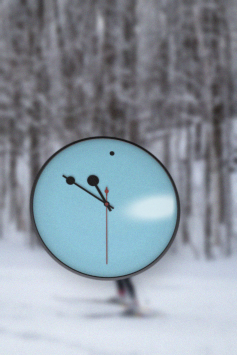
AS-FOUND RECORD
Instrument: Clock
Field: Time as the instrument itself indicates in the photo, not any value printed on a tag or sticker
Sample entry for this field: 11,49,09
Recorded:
10,49,29
